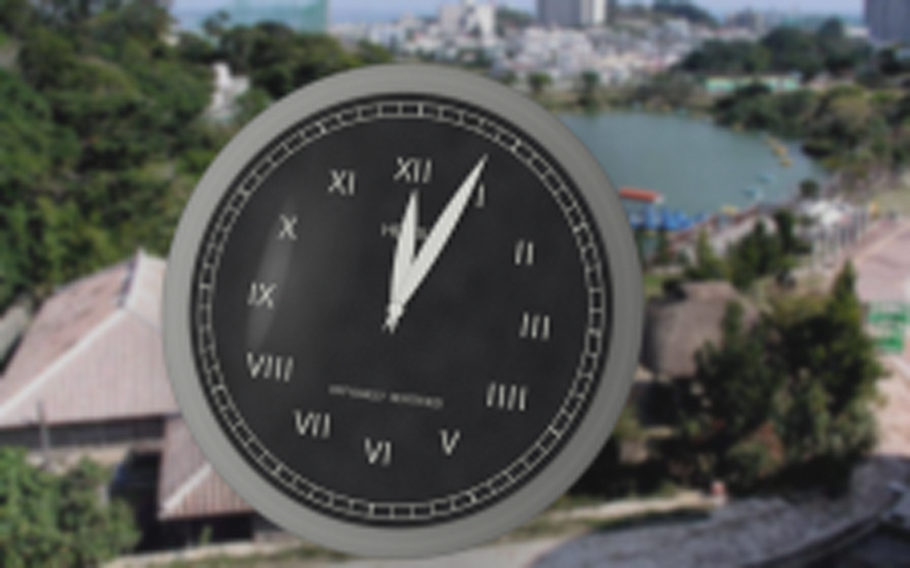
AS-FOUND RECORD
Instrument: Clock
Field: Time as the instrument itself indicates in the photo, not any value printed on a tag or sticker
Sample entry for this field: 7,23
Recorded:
12,04
